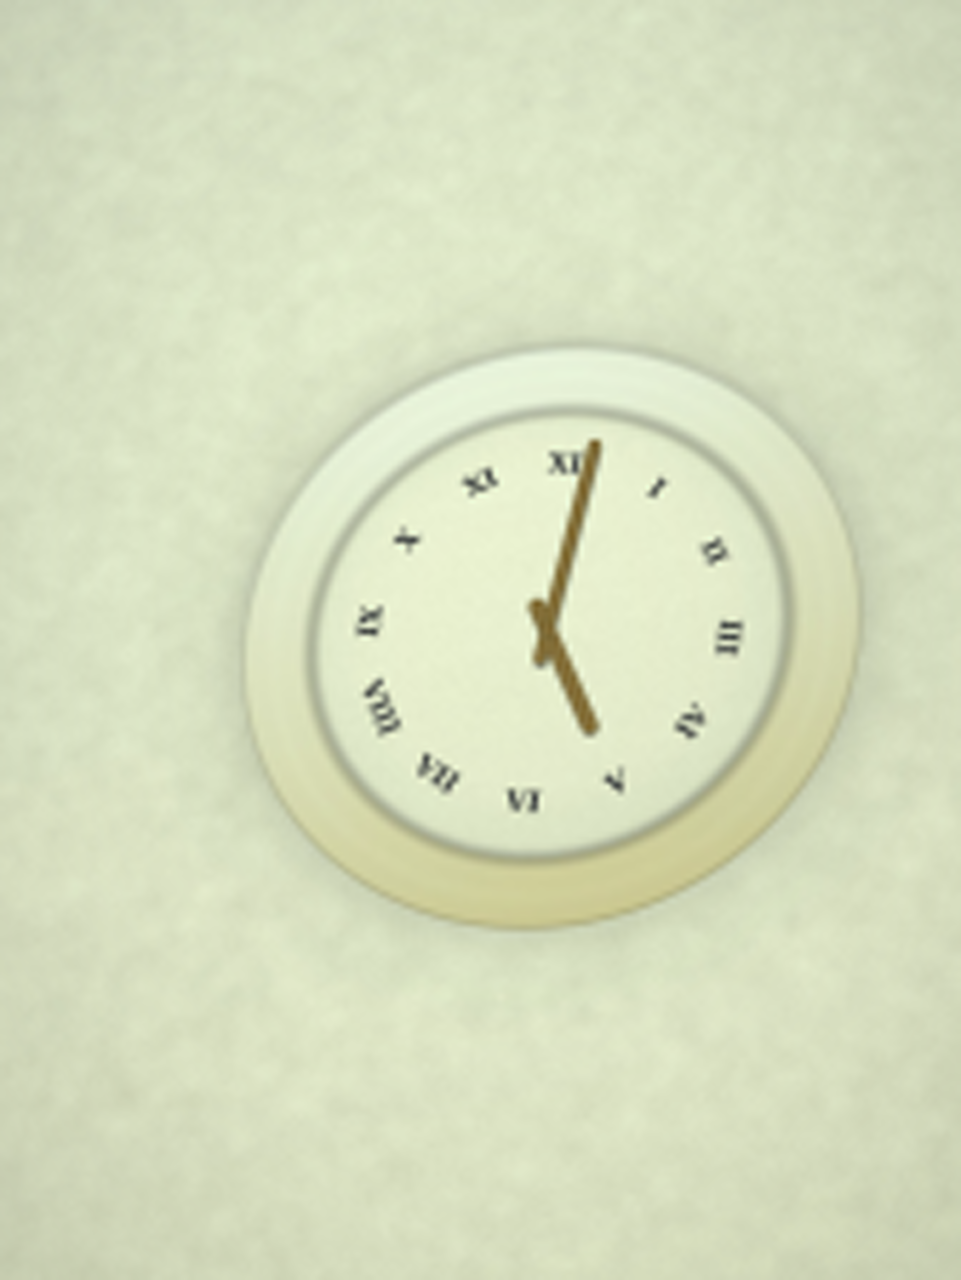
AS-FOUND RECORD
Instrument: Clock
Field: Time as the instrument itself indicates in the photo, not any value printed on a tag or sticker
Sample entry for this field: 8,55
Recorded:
5,01
